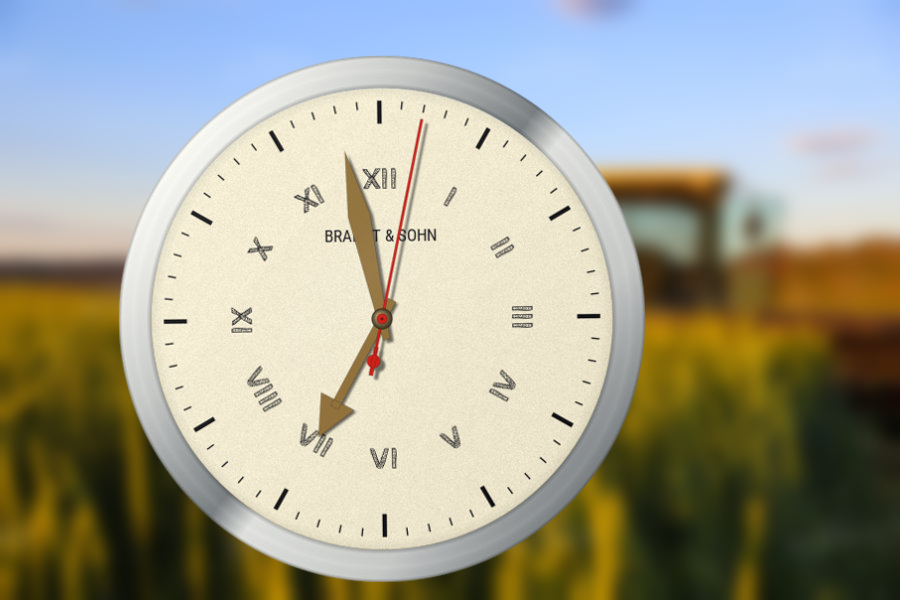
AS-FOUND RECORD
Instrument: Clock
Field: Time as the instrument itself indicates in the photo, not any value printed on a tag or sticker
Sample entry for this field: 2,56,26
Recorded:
6,58,02
